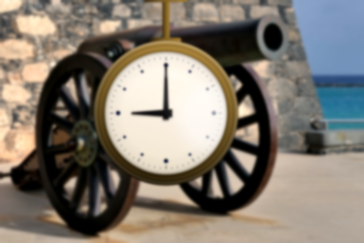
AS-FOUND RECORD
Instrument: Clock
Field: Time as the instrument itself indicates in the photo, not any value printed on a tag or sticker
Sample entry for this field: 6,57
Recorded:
9,00
